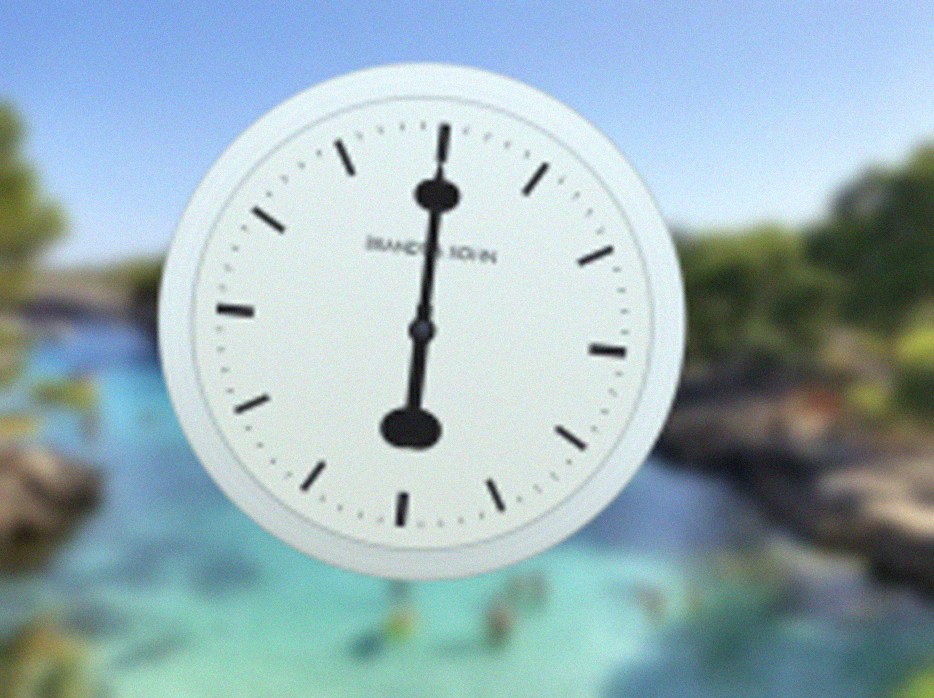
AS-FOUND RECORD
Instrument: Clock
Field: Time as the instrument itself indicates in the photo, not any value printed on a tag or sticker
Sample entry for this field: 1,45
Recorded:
6,00
